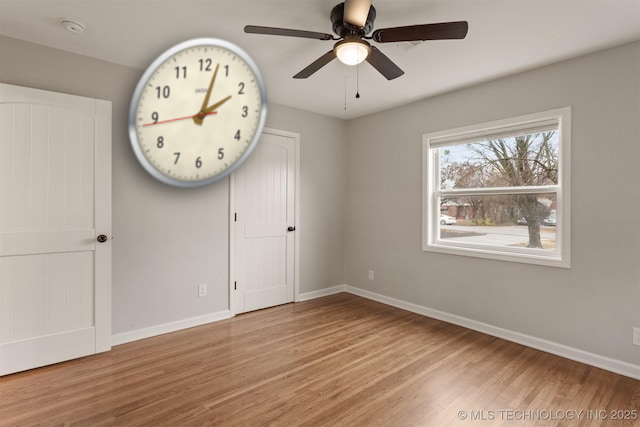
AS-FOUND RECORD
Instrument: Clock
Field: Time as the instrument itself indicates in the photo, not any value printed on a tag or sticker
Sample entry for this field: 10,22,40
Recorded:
2,02,44
